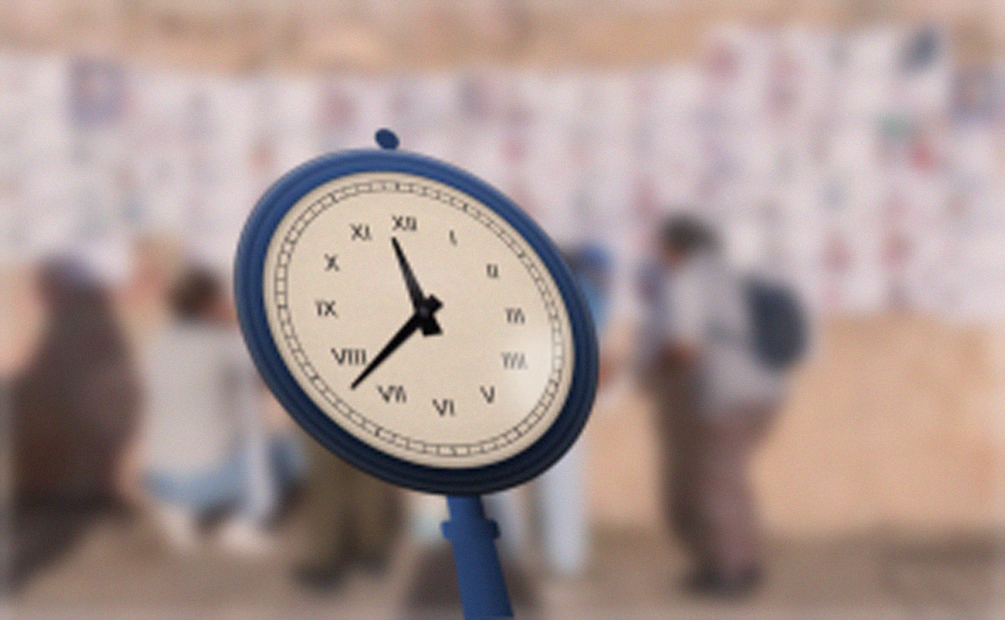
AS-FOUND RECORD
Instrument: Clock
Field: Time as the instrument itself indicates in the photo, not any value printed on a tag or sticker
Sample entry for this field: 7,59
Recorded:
11,38
